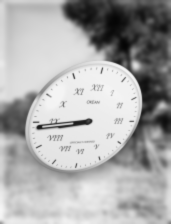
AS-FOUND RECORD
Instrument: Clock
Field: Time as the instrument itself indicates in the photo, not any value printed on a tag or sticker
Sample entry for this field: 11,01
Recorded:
8,44
